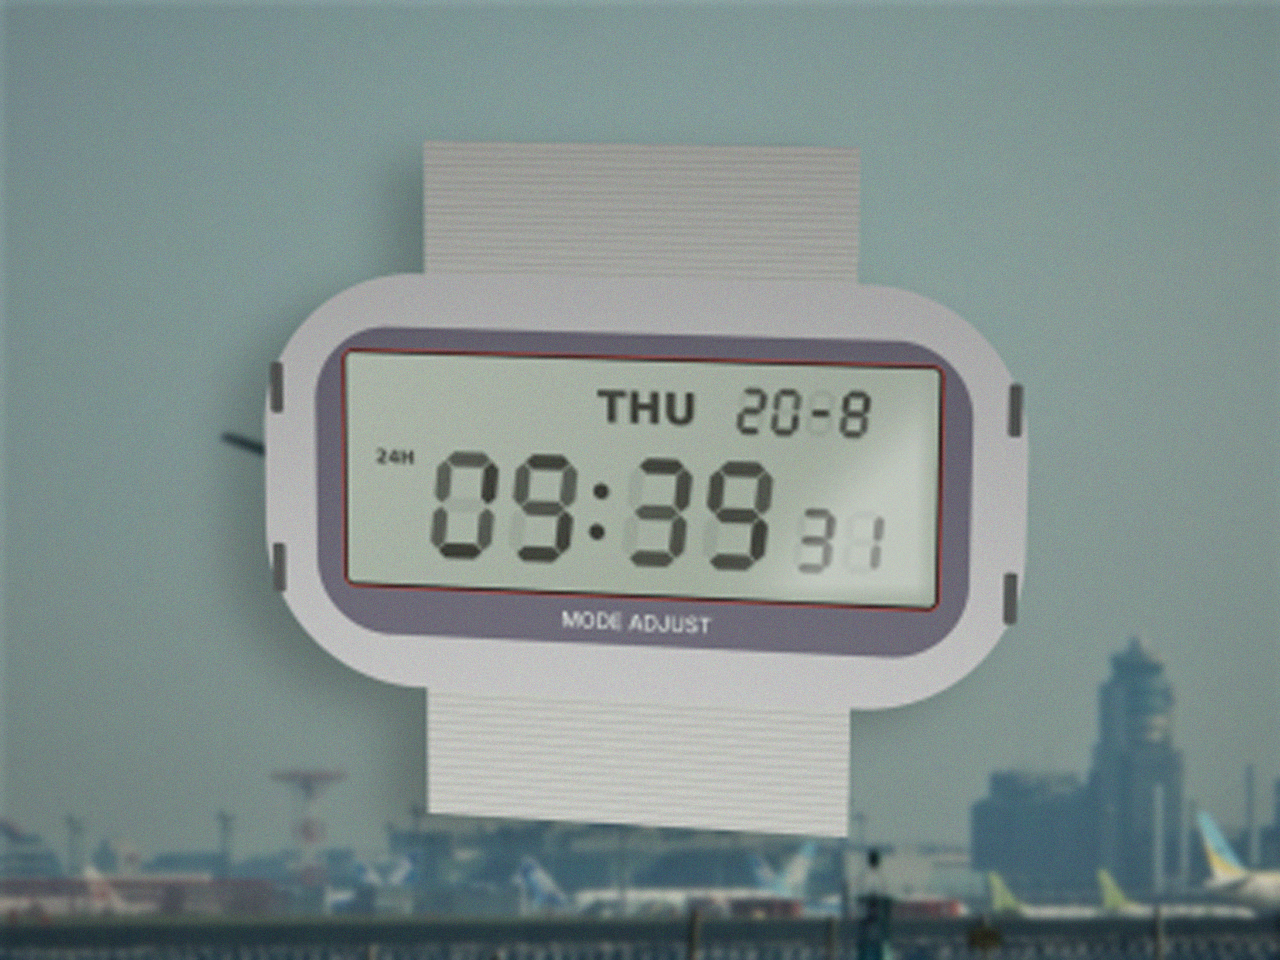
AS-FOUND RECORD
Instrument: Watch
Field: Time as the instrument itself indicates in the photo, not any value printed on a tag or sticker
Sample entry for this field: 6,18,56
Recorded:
9,39,31
